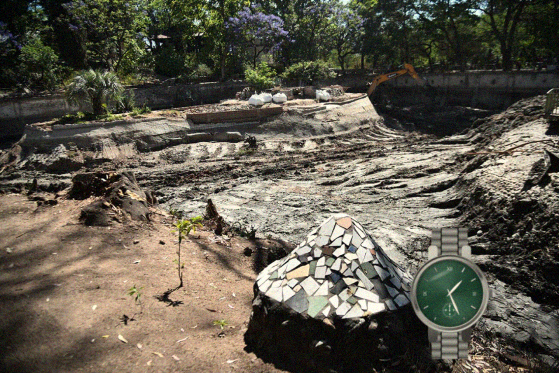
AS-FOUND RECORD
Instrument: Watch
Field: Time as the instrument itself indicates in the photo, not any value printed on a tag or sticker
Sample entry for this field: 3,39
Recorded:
1,26
